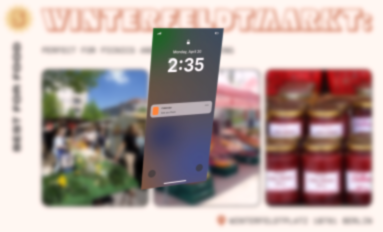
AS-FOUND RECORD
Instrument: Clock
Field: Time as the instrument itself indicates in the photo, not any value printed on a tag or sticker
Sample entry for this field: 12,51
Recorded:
2,35
